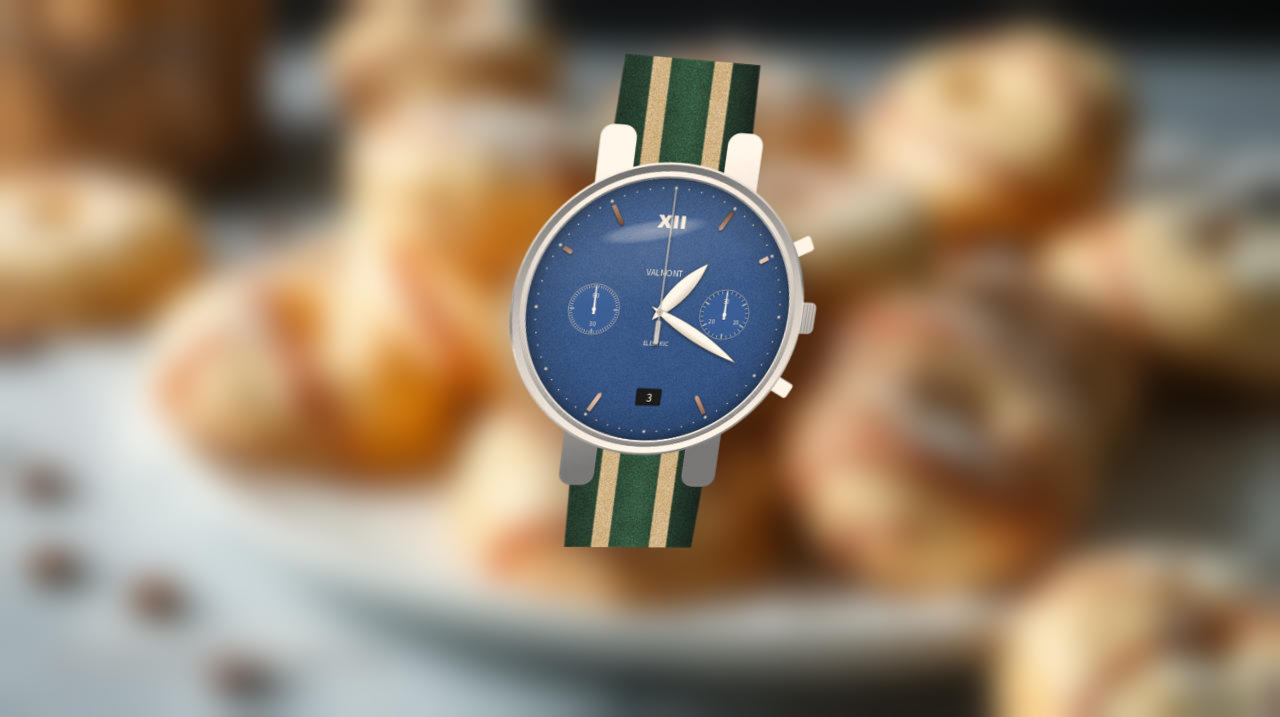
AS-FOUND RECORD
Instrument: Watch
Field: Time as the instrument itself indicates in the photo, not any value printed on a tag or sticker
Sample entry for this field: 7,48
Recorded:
1,20
